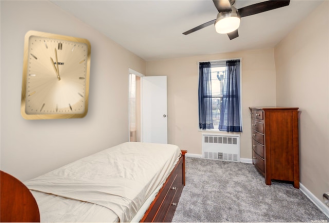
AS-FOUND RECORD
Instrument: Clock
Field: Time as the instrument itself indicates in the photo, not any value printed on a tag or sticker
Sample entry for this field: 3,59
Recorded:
10,58
